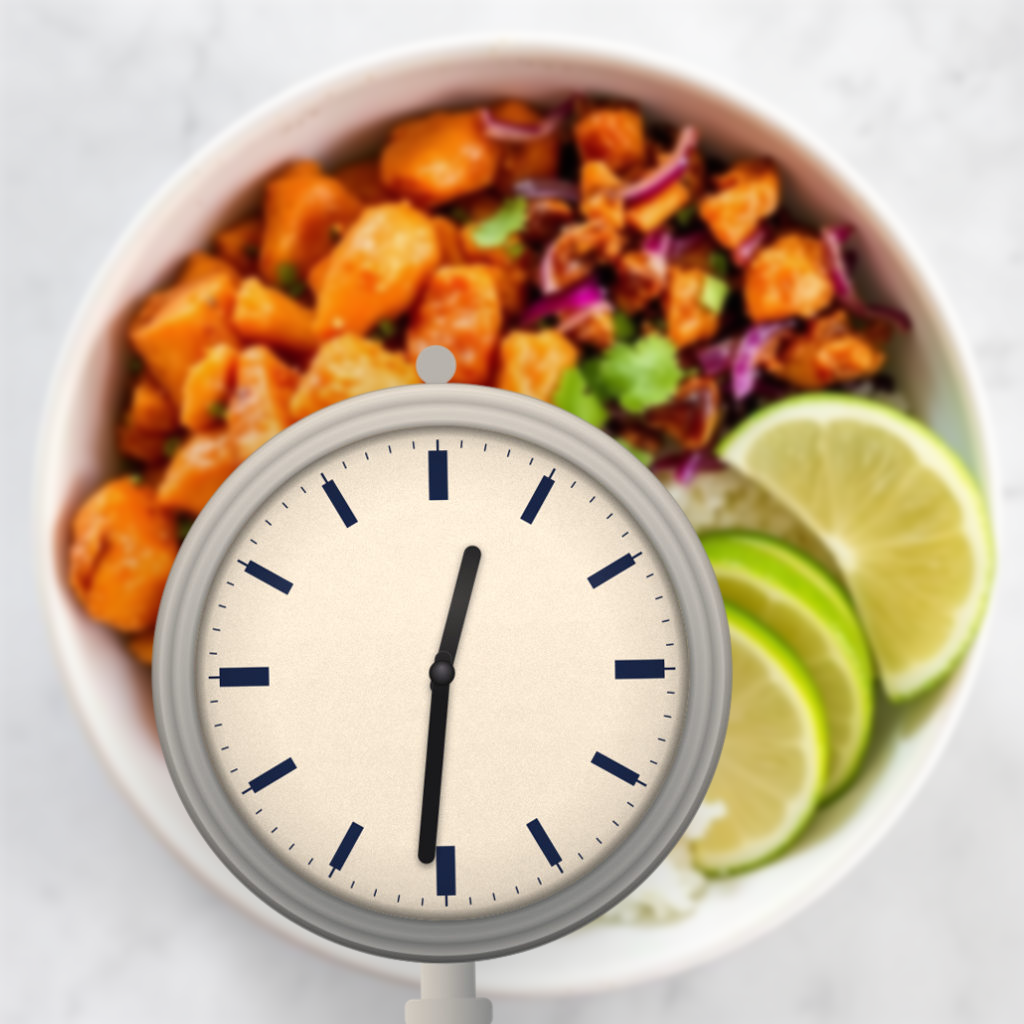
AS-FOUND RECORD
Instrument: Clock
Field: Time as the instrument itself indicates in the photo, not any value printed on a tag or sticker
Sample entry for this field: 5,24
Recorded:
12,31
